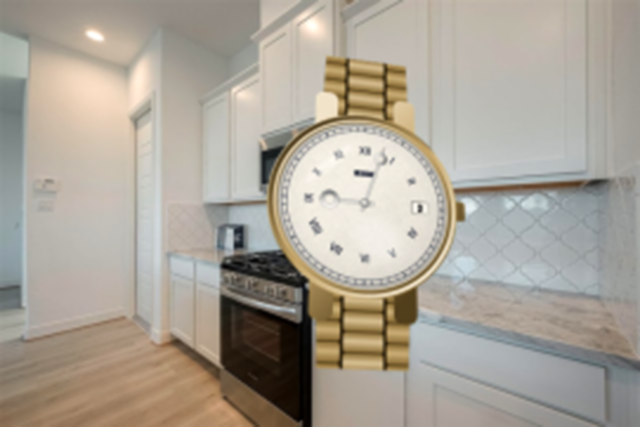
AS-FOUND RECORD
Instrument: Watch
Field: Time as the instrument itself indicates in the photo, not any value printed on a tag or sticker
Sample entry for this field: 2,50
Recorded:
9,03
